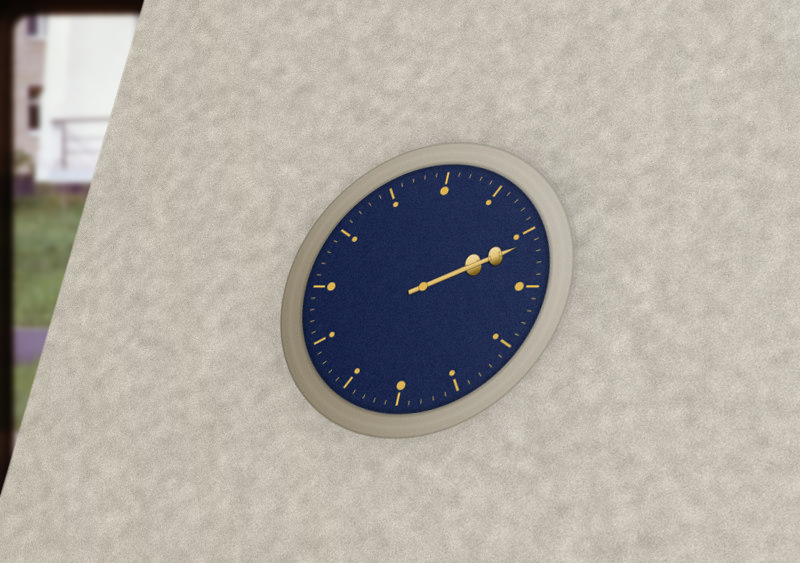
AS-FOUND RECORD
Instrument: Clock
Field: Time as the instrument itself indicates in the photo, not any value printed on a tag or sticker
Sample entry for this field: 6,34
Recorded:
2,11
